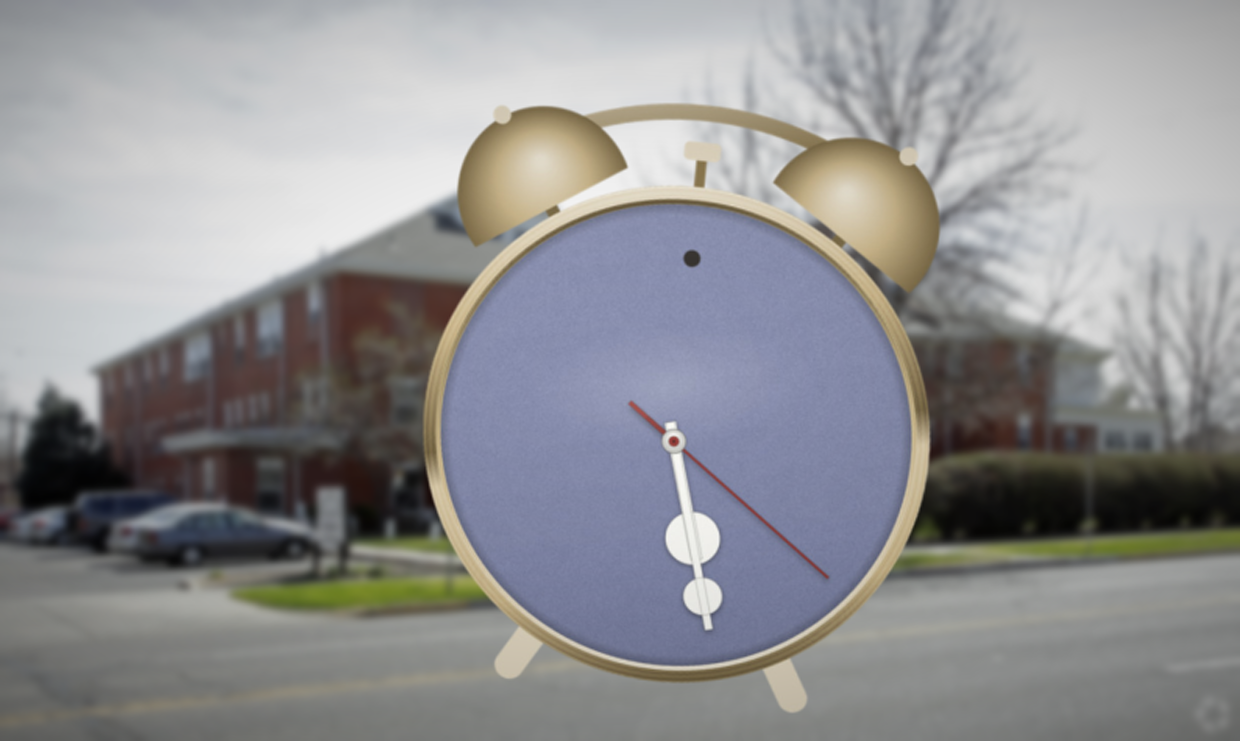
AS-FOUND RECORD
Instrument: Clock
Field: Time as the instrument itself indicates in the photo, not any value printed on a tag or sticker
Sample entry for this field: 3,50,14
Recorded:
5,27,21
